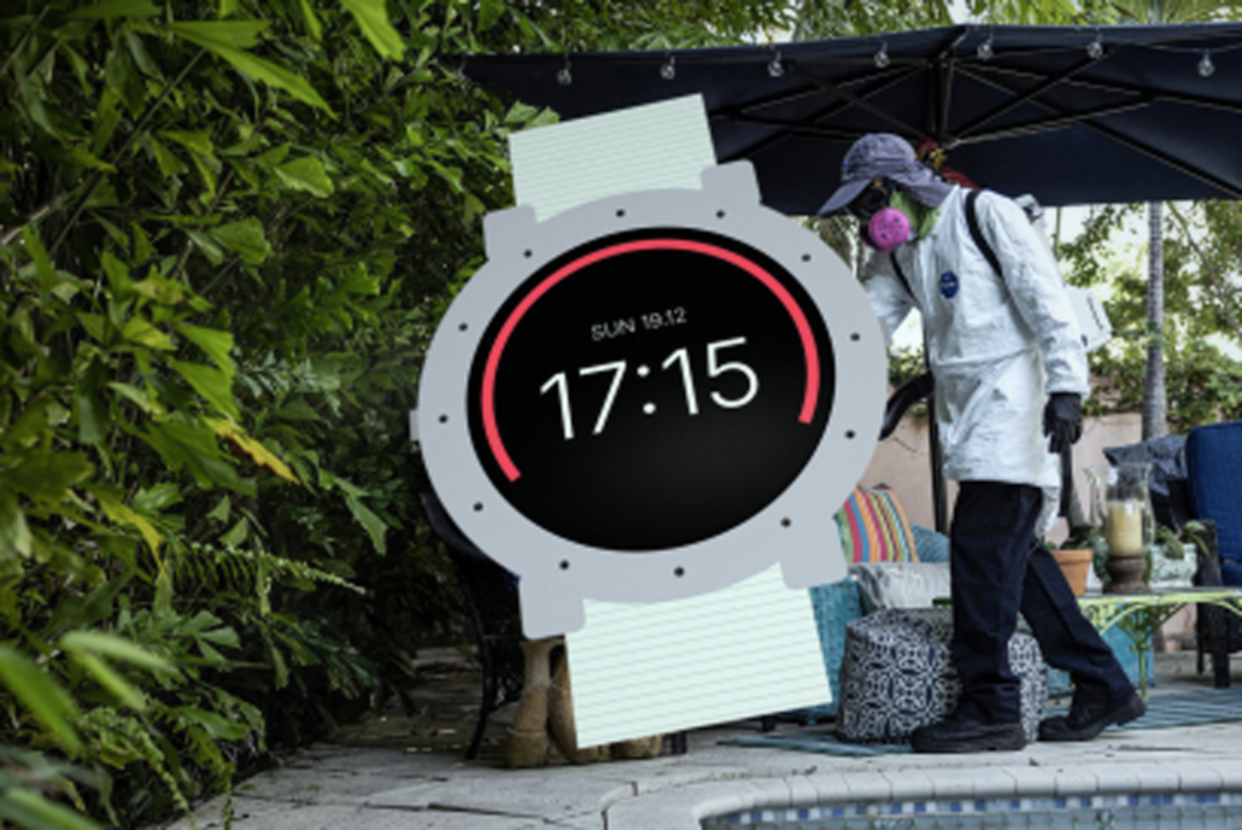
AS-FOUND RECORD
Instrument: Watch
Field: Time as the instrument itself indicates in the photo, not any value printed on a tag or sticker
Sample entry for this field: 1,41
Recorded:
17,15
